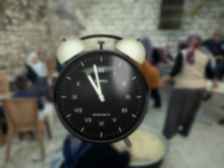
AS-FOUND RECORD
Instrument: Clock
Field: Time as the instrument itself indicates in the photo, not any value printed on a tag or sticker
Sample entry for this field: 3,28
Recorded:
10,58
